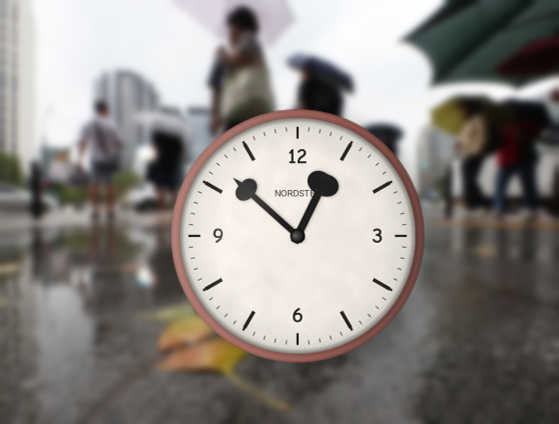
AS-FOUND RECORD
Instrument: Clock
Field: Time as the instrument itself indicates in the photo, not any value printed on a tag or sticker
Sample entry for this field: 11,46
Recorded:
12,52
